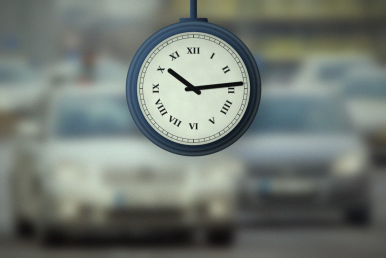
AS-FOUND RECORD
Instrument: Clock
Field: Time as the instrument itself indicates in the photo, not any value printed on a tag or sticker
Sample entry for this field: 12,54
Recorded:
10,14
